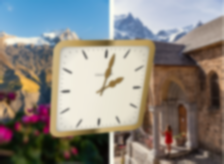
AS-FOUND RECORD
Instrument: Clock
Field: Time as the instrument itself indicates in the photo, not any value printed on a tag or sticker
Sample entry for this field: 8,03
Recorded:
2,02
